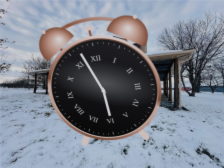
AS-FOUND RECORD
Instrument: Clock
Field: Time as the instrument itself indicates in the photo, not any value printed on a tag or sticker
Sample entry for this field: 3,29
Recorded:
5,57
